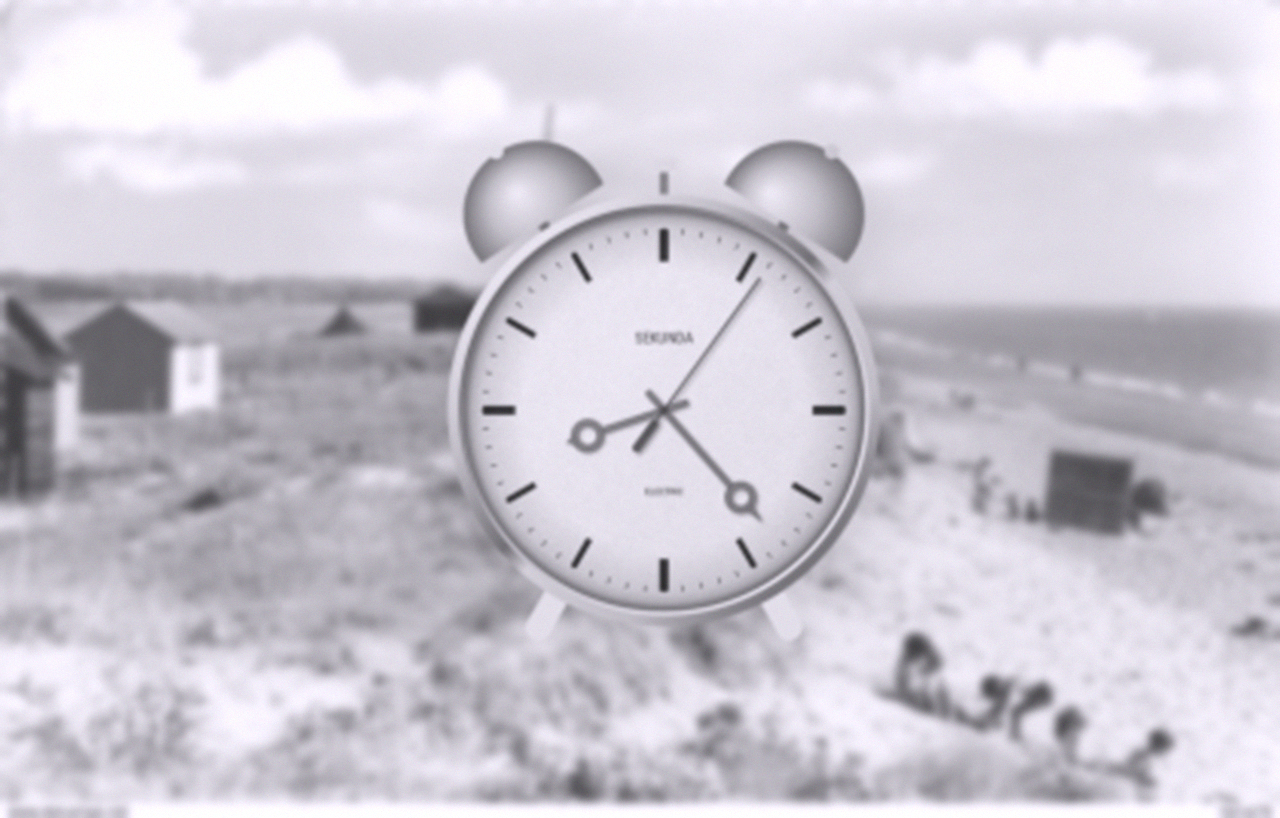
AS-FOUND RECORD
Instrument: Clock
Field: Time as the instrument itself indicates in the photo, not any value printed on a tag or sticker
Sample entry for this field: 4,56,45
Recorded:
8,23,06
